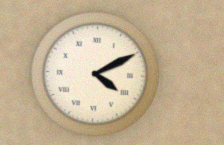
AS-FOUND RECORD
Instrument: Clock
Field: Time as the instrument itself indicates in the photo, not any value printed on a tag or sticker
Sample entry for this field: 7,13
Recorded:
4,10
